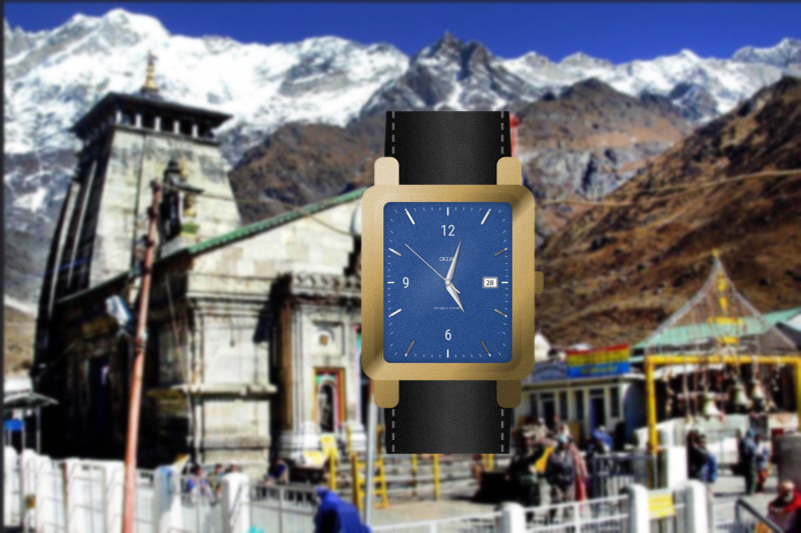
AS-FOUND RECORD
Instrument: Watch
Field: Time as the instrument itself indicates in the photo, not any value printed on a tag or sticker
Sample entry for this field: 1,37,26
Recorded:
5,02,52
